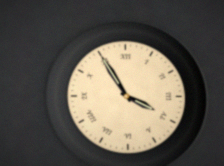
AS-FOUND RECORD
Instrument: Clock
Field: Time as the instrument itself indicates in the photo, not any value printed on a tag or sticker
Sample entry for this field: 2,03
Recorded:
3,55
